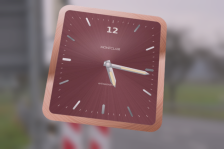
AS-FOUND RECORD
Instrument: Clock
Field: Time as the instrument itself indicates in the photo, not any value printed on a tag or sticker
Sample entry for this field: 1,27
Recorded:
5,16
